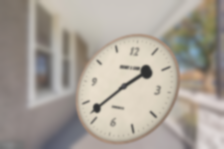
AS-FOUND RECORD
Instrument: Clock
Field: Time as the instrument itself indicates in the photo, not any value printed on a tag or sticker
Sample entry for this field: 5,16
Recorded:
1,37
